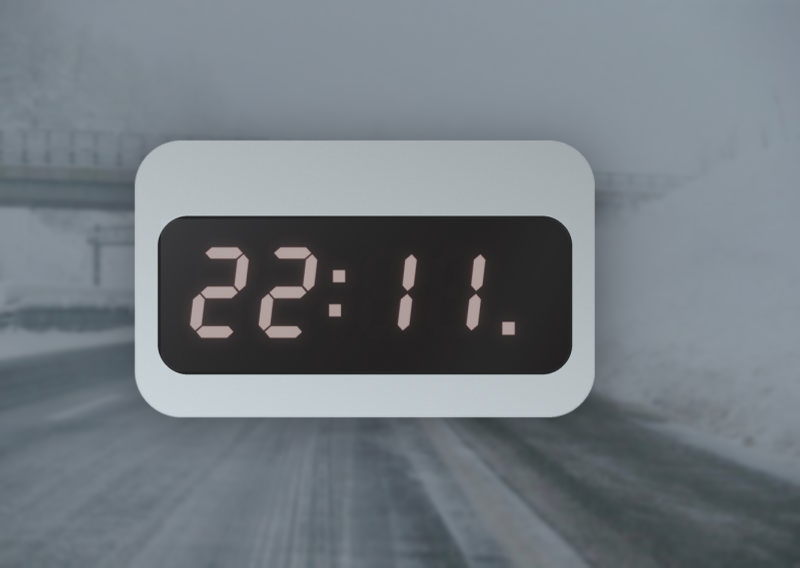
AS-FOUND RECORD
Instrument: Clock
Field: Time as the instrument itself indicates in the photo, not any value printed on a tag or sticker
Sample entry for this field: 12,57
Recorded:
22,11
